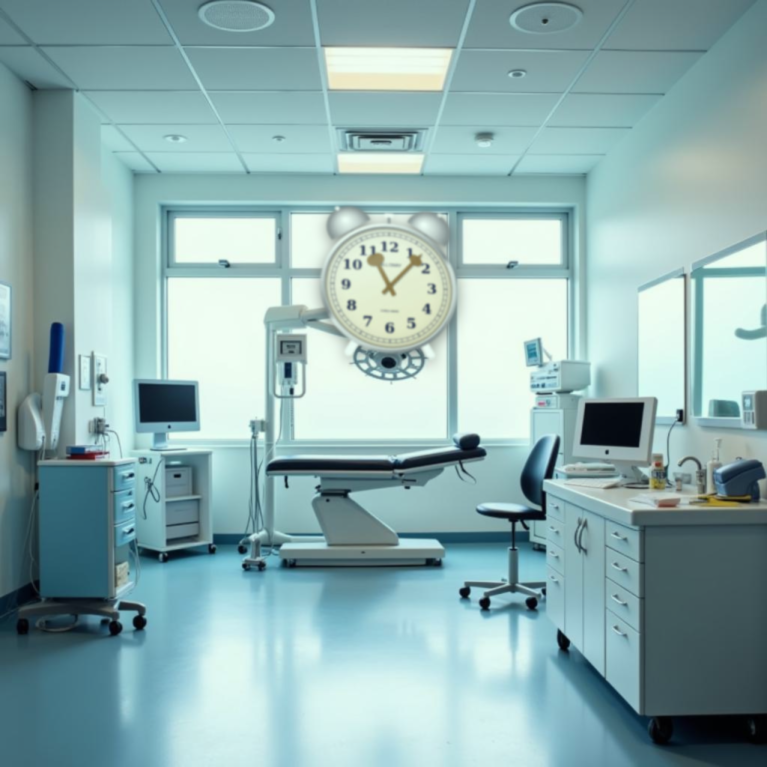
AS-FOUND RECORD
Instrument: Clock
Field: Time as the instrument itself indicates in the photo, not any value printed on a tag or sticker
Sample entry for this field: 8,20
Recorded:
11,07
